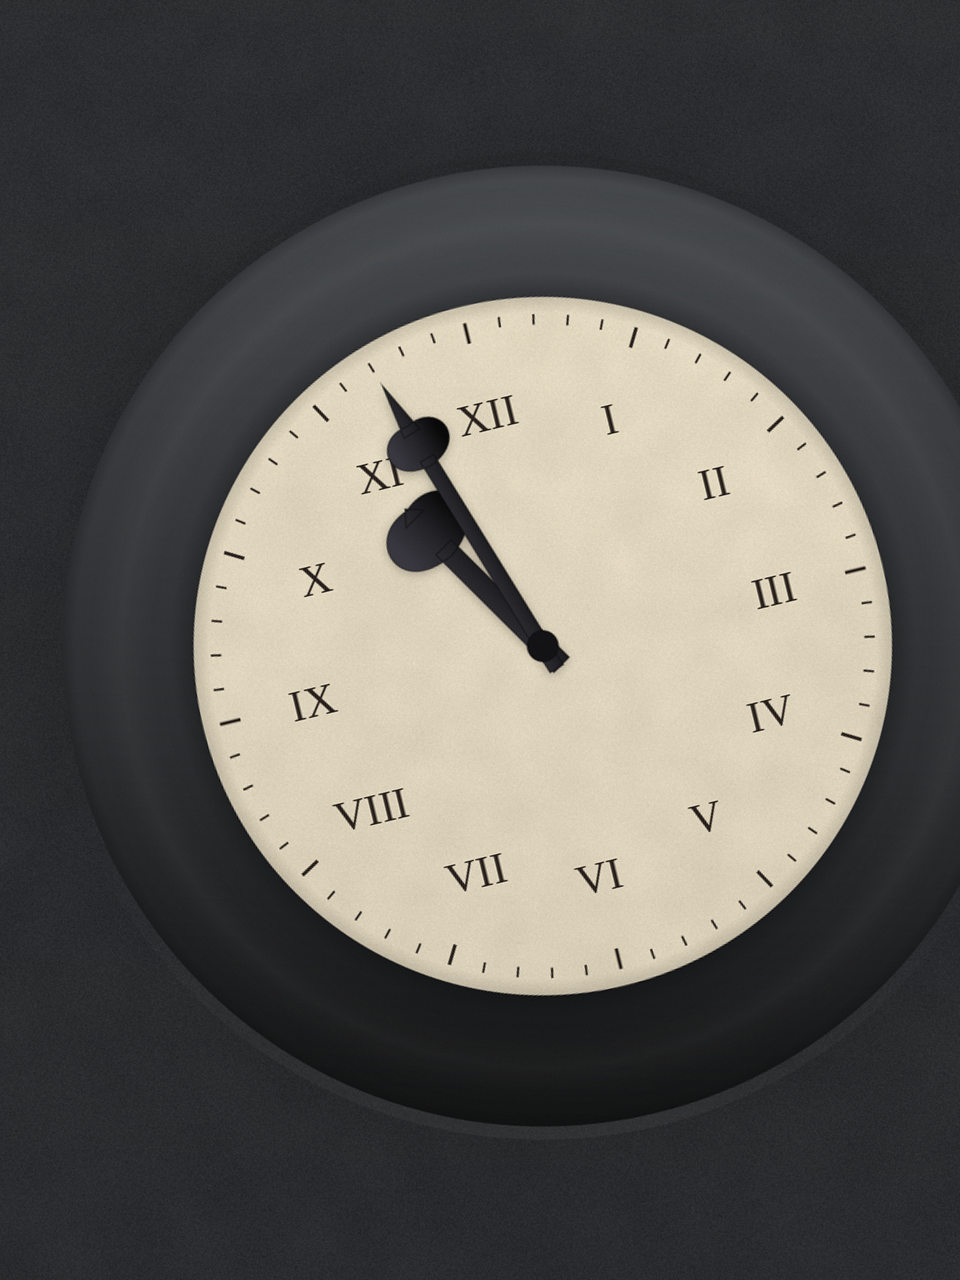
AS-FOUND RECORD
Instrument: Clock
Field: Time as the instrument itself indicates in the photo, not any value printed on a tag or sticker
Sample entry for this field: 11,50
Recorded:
10,57
